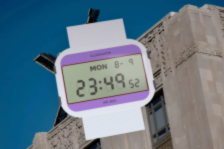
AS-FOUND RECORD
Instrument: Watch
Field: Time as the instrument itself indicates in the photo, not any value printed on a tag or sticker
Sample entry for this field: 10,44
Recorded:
23,49
